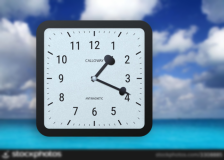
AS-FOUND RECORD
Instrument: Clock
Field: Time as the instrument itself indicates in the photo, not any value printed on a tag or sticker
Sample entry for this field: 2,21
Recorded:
1,19
